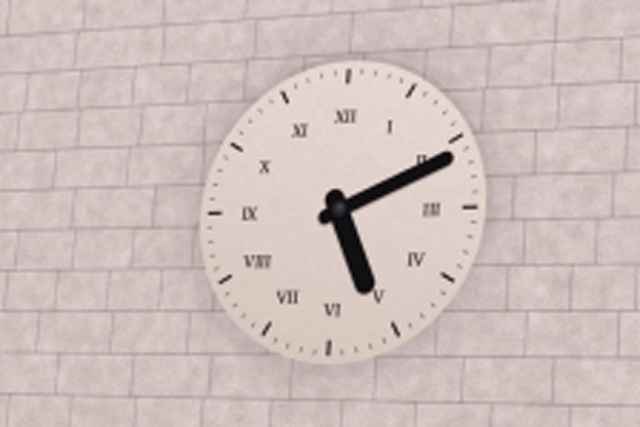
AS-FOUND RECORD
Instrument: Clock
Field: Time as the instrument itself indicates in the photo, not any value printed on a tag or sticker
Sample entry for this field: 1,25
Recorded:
5,11
